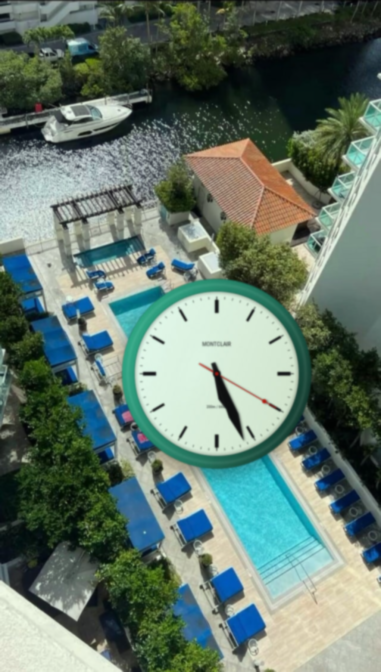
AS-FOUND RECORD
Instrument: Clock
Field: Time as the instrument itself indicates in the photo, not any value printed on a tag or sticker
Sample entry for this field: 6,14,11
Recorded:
5,26,20
